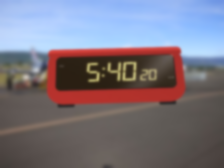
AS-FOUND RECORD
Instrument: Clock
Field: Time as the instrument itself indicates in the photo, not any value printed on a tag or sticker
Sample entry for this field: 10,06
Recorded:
5,40
